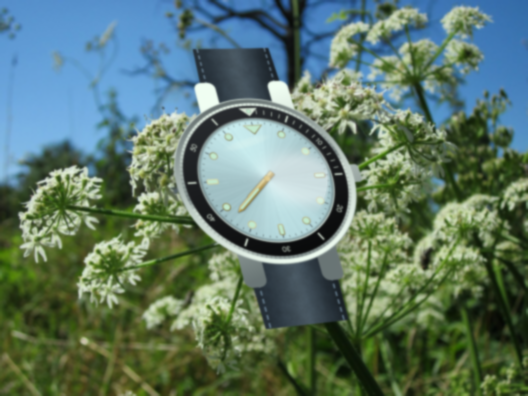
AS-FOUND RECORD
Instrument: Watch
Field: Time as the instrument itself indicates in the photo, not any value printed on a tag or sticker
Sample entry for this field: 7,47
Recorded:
7,38
